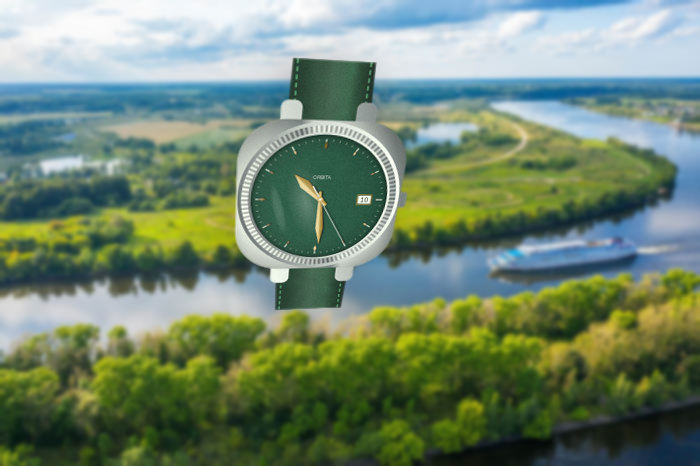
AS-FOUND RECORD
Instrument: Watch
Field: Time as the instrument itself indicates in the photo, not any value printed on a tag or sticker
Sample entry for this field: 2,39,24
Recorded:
10,29,25
